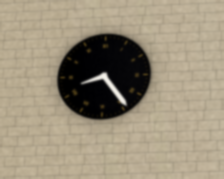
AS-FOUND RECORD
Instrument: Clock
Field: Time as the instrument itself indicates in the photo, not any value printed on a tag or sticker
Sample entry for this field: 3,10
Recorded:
8,24
